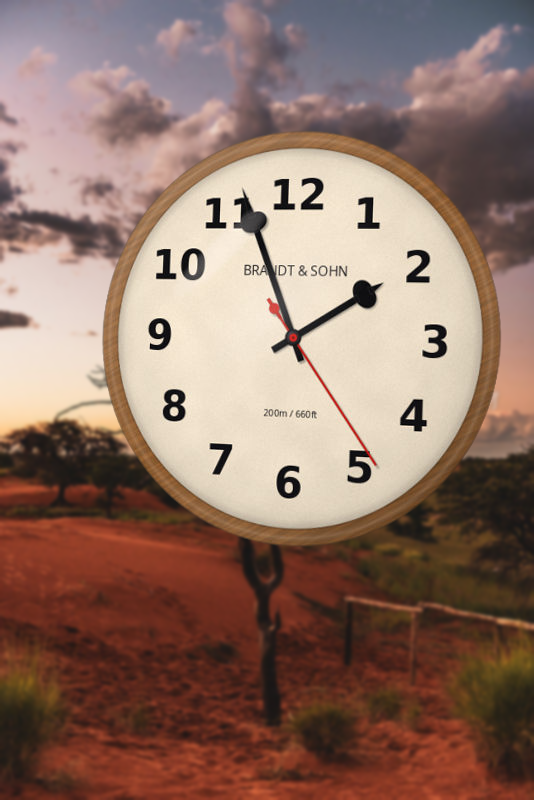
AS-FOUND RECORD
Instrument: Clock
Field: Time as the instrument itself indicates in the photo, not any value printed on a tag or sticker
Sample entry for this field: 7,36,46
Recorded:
1,56,24
